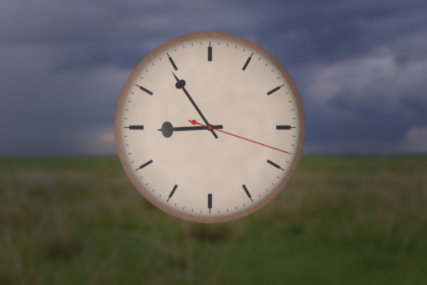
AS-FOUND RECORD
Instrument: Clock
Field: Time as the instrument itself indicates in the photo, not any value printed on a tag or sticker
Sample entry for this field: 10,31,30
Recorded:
8,54,18
